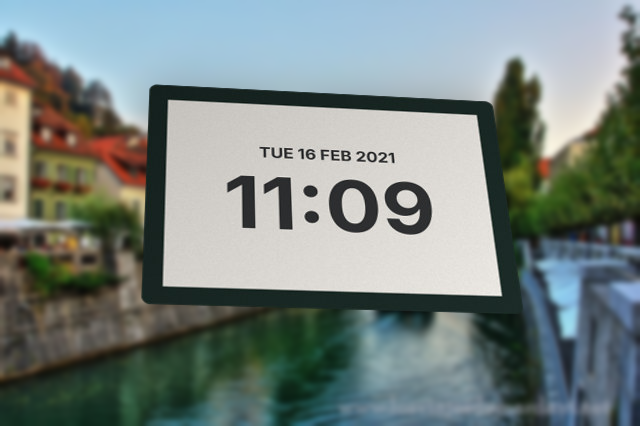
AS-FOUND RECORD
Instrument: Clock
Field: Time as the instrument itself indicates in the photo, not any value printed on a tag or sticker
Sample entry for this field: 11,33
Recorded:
11,09
